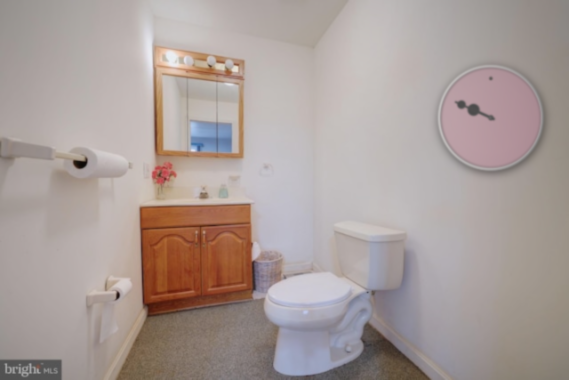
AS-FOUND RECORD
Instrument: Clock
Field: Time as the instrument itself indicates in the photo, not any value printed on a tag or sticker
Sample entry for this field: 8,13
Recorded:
9,49
